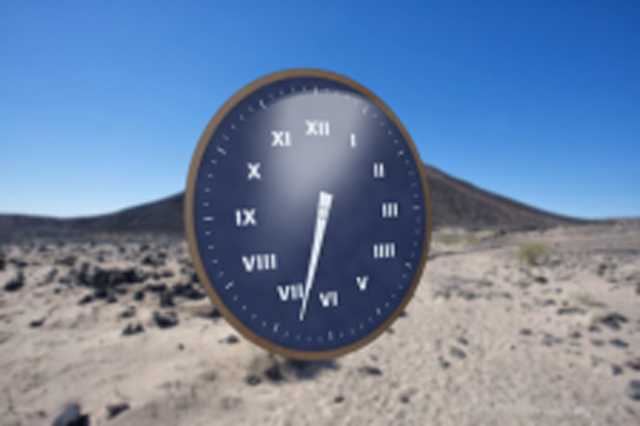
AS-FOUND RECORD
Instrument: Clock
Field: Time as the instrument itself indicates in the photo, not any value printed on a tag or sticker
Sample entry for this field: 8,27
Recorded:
6,33
